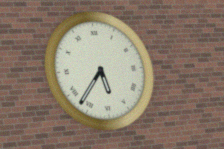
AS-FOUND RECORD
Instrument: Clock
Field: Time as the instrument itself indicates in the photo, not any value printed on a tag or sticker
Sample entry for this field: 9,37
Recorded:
5,37
